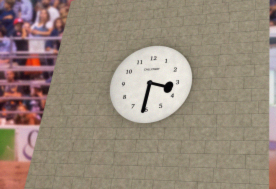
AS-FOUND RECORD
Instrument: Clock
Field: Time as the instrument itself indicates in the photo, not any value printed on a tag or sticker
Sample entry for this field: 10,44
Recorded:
3,31
